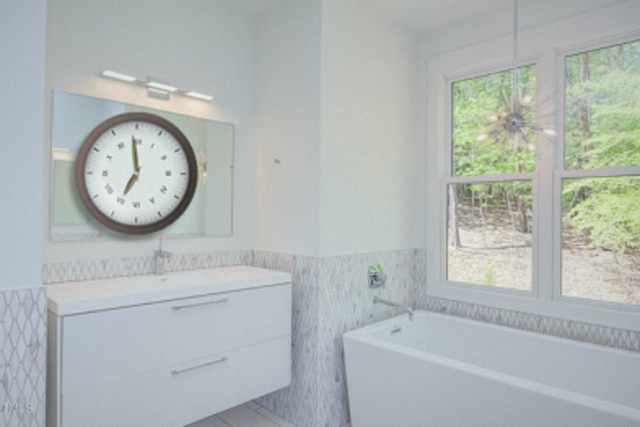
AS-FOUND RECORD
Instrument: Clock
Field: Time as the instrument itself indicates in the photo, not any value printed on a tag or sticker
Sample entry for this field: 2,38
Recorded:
6,59
